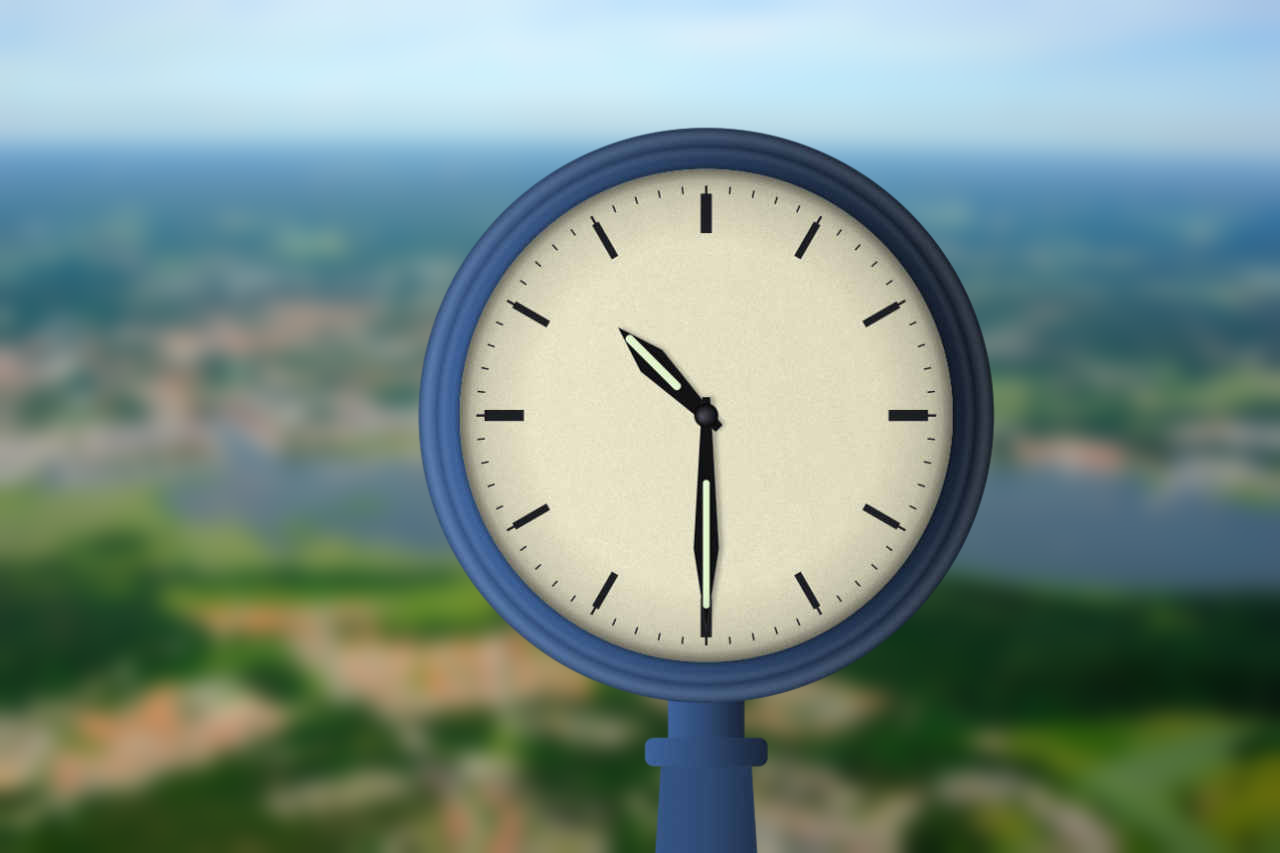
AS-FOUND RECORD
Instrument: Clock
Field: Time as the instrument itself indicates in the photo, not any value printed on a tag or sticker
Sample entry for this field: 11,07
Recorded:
10,30
